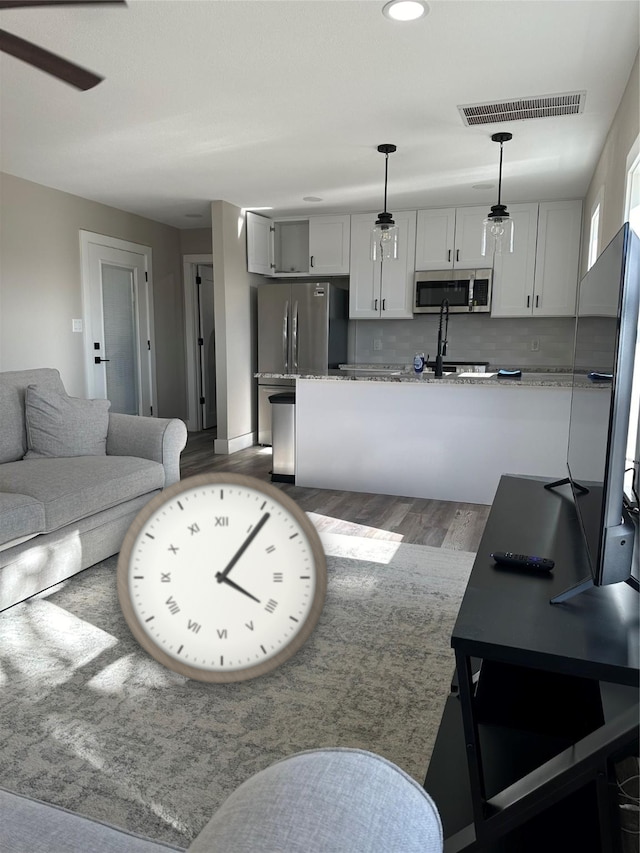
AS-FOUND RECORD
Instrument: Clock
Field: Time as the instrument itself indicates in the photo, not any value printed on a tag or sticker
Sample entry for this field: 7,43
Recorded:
4,06
